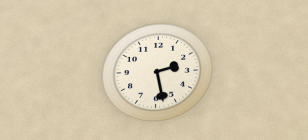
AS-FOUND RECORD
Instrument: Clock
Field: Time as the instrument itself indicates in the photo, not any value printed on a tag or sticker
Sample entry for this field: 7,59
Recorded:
2,28
